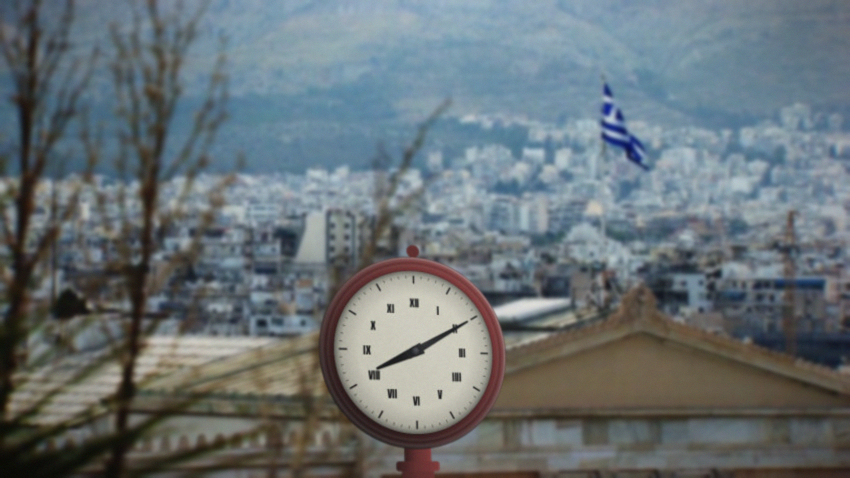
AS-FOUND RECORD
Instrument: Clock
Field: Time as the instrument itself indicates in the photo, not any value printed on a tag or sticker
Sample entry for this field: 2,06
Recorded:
8,10
